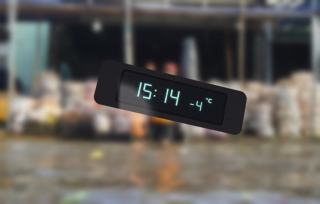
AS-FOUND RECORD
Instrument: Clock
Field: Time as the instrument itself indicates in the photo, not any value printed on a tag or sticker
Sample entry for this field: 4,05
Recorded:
15,14
